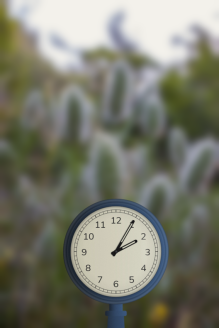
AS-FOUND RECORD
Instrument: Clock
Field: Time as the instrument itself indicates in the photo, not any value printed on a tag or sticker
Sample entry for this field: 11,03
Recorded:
2,05
